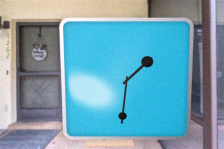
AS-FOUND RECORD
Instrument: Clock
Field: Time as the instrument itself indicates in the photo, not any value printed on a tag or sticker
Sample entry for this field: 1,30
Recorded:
1,31
